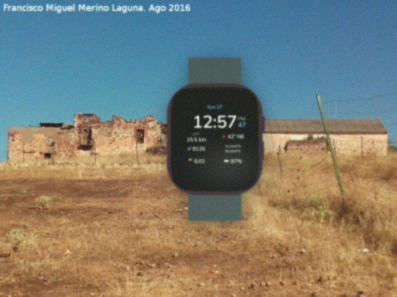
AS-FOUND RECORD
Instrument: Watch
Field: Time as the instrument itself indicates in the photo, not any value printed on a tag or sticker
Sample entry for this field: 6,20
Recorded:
12,57
